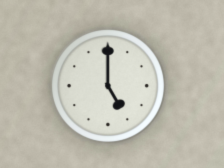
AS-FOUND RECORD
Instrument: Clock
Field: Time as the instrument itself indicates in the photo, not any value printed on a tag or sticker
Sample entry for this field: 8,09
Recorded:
5,00
